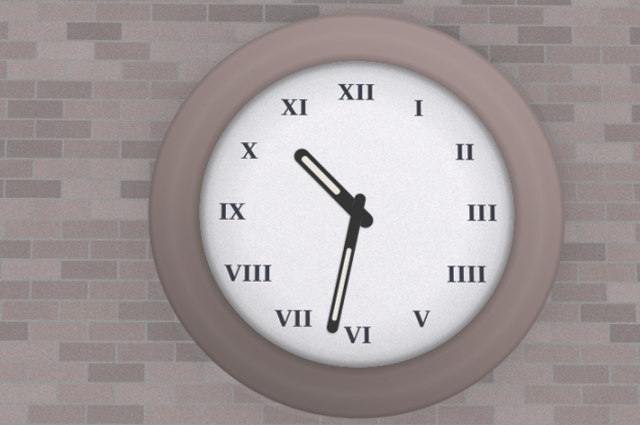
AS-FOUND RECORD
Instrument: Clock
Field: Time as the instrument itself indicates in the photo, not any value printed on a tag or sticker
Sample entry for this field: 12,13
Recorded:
10,32
